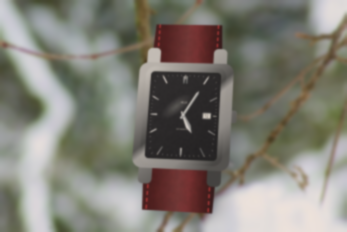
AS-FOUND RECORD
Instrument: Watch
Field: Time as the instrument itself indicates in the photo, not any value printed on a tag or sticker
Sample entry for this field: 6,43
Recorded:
5,05
